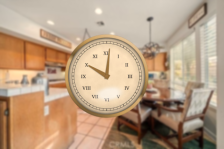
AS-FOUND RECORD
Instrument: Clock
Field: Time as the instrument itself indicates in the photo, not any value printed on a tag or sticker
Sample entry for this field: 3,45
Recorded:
10,01
